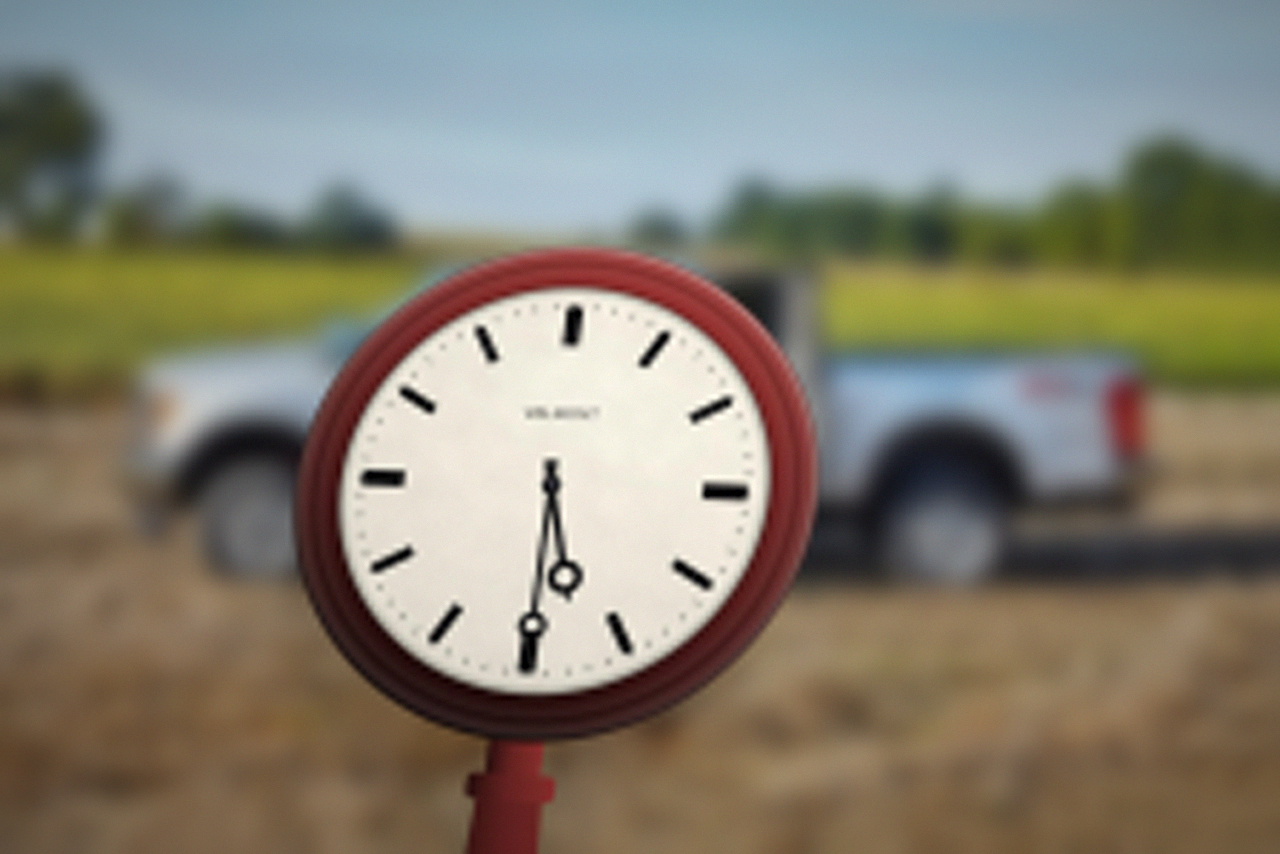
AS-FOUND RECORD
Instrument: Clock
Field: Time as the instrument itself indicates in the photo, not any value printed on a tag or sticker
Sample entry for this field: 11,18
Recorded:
5,30
